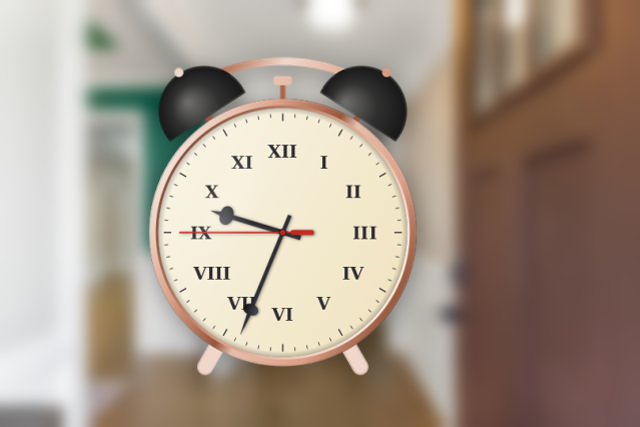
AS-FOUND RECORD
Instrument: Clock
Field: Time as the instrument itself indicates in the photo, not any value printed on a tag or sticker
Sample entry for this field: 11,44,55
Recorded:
9,33,45
